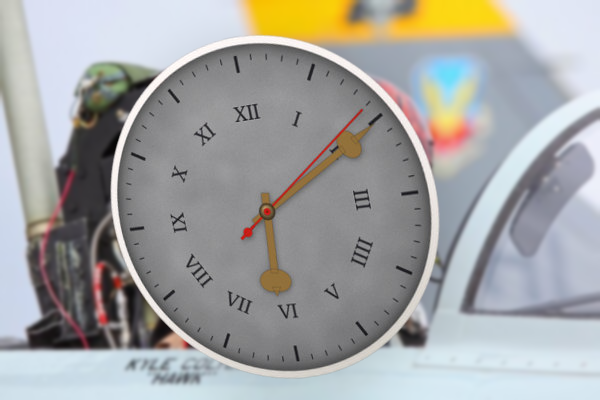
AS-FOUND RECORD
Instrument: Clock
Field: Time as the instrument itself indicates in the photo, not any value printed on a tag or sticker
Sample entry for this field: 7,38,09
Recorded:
6,10,09
